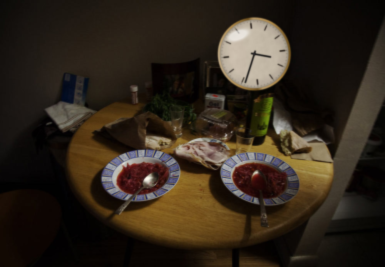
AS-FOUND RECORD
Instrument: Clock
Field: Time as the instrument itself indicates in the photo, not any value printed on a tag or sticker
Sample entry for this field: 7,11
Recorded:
3,34
